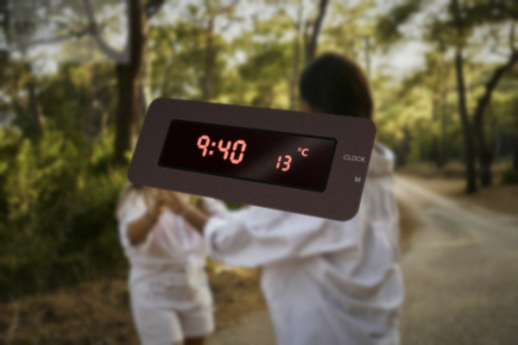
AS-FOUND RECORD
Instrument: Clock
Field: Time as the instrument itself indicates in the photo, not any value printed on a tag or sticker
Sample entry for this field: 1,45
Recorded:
9,40
